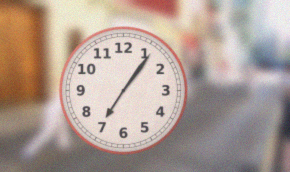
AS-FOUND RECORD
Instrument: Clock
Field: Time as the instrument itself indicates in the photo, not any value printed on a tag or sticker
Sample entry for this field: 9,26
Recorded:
7,06
